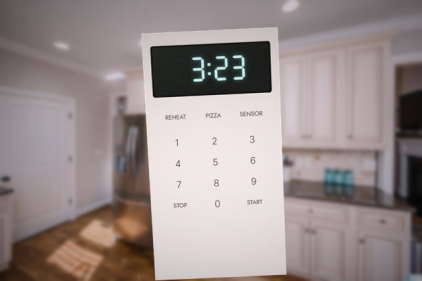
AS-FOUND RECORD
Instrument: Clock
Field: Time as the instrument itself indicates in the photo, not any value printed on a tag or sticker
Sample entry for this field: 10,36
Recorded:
3,23
